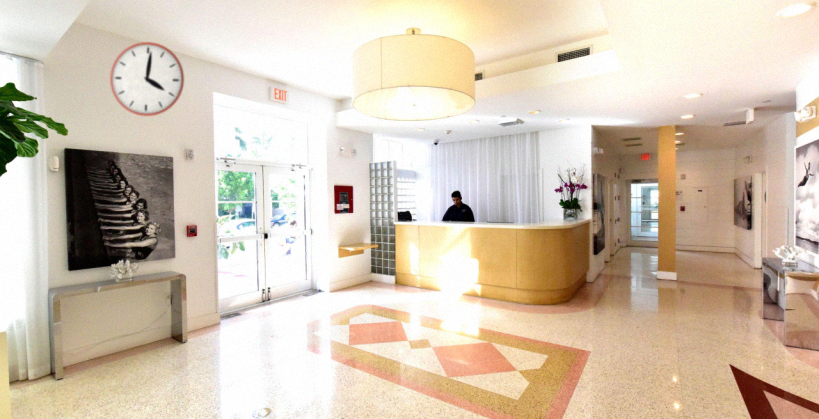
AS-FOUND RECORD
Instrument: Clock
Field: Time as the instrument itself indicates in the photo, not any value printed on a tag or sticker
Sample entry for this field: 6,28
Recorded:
4,01
